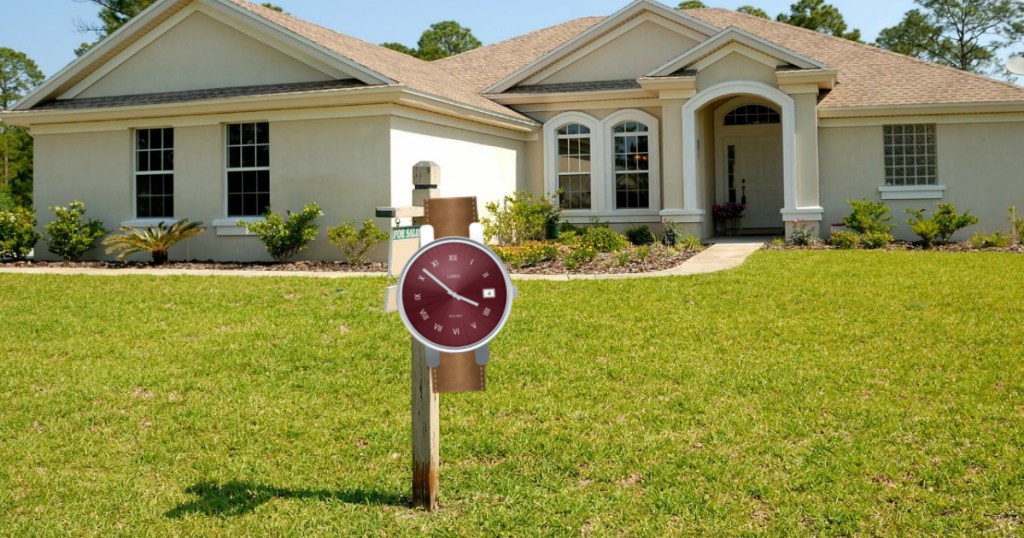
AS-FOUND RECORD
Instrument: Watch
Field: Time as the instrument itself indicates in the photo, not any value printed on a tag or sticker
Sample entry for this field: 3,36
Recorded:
3,52
